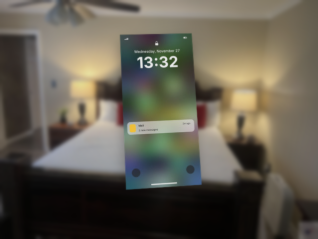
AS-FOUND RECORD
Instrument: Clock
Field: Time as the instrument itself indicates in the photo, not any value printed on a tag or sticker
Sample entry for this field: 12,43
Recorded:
13,32
